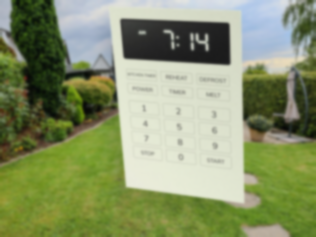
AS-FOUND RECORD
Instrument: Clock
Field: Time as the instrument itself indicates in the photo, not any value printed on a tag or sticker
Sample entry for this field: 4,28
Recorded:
7,14
